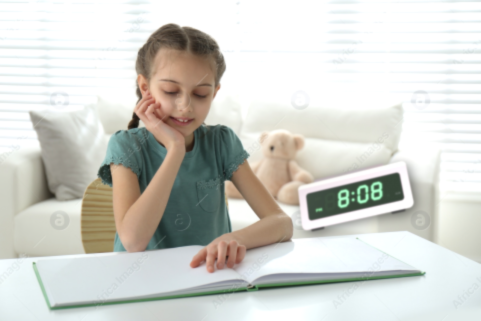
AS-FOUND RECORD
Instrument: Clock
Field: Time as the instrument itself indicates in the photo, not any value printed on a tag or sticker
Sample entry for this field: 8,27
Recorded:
8,08
